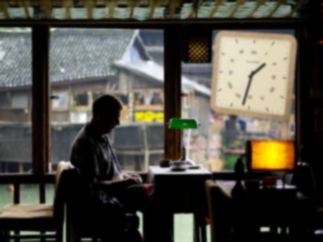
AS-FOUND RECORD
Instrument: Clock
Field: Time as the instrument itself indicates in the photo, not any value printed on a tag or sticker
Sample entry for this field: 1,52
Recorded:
1,32
